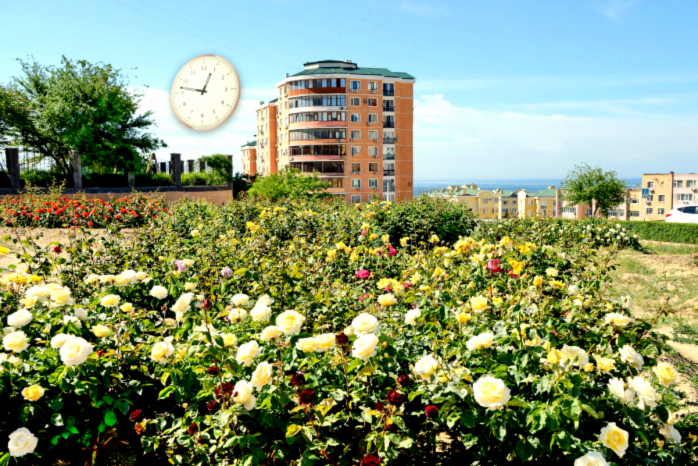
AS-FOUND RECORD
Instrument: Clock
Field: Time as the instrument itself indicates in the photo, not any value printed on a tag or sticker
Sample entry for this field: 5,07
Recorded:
12,47
